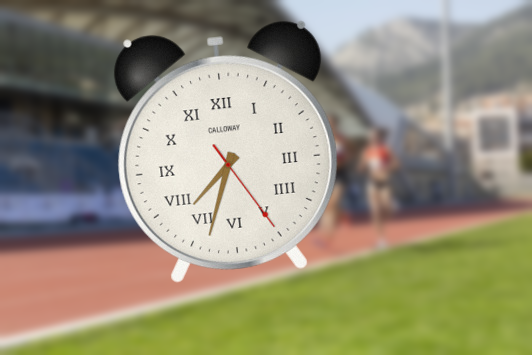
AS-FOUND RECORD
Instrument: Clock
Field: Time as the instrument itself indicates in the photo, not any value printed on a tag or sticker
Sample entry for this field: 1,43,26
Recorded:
7,33,25
